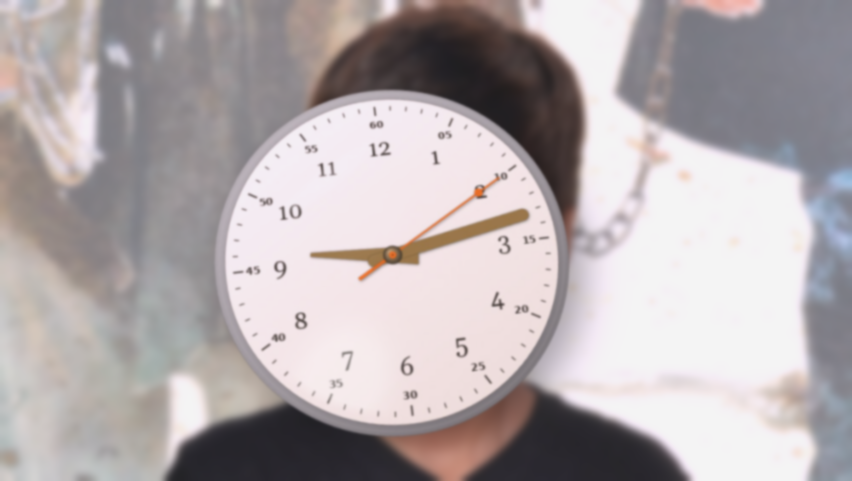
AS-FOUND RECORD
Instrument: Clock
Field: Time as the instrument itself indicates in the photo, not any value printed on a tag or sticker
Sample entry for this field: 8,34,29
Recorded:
9,13,10
